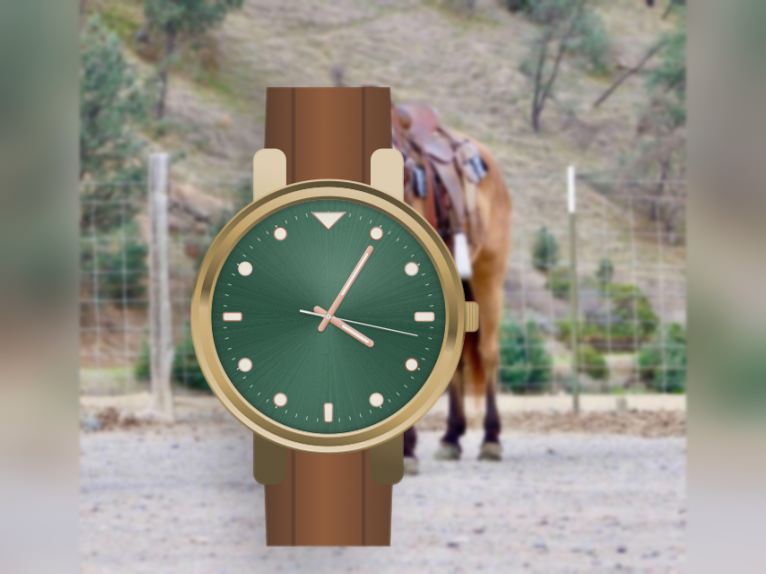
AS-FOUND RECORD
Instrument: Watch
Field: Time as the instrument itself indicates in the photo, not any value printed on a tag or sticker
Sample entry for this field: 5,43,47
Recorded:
4,05,17
